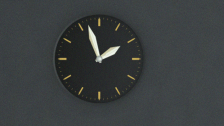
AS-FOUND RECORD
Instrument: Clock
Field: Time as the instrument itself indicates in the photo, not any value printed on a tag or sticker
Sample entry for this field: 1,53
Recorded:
1,57
